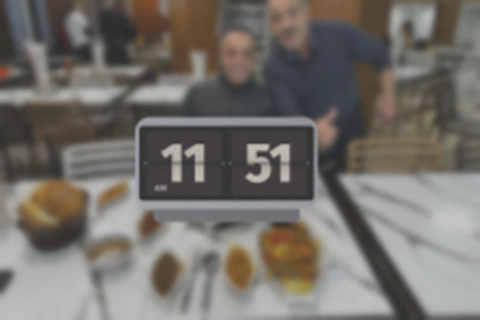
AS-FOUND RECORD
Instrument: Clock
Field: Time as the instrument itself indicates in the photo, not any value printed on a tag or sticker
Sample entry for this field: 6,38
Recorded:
11,51
